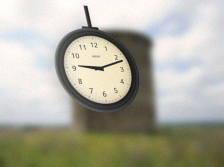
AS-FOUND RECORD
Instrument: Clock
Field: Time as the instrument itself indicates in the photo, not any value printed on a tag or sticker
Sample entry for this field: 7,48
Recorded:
9,12
